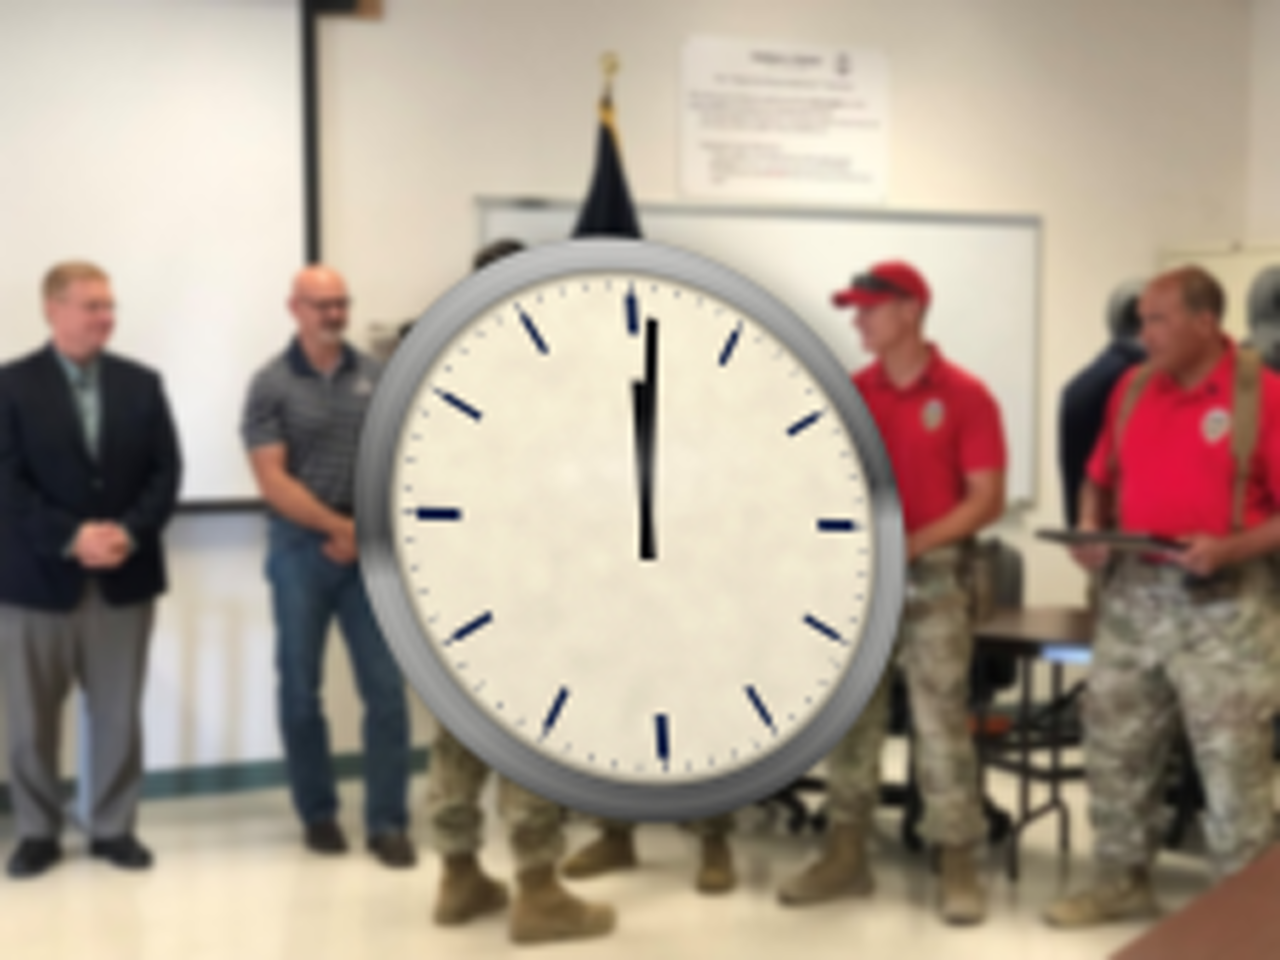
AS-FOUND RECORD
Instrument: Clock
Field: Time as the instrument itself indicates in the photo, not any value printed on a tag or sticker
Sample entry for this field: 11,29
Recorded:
12,01
